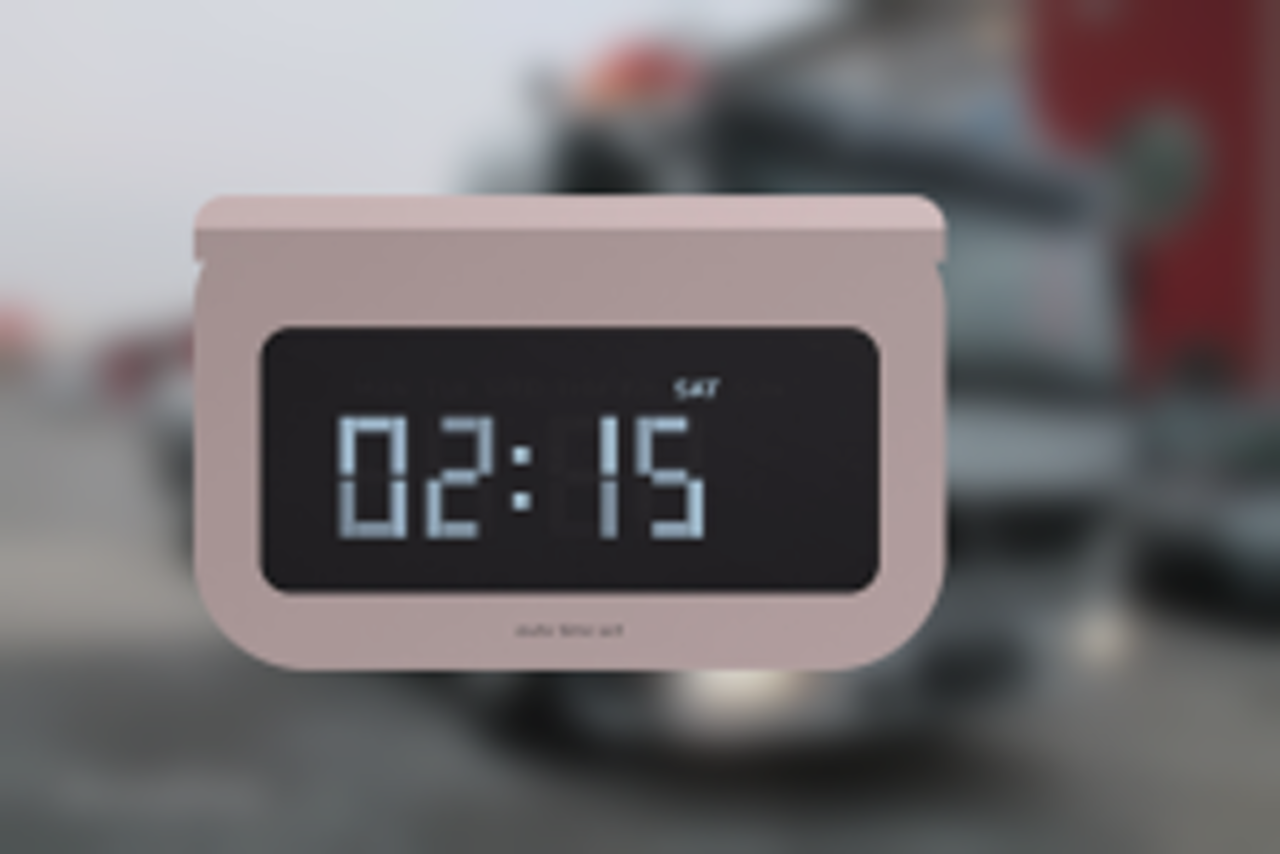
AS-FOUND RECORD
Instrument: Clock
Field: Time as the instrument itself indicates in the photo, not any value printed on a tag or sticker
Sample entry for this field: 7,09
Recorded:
2,15
